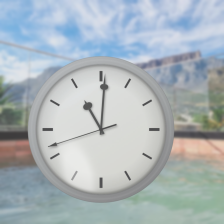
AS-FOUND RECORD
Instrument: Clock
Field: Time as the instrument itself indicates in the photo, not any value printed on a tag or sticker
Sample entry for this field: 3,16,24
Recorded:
11,00,42
